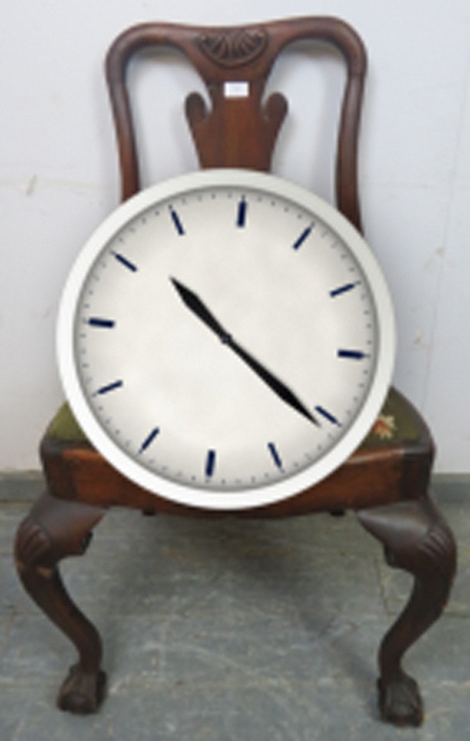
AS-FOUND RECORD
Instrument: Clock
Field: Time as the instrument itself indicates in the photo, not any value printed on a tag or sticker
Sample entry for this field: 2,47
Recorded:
10,21
